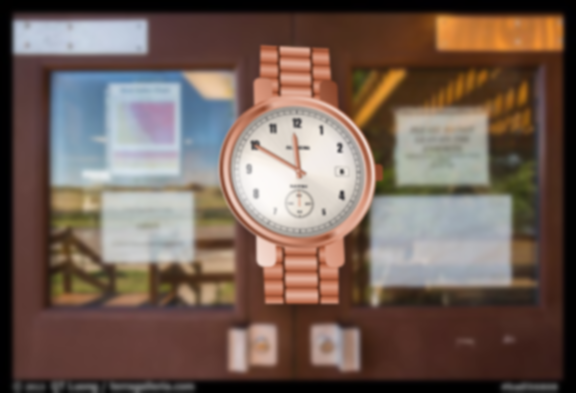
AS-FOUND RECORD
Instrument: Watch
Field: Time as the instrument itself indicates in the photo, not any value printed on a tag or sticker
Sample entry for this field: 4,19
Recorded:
11,50
